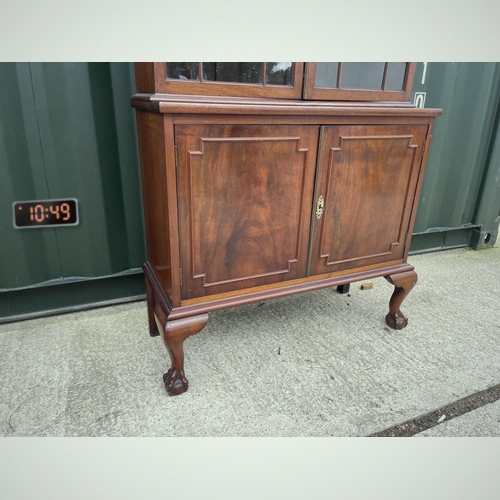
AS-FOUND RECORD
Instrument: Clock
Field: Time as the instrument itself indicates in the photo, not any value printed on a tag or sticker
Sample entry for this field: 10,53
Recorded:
10,49
